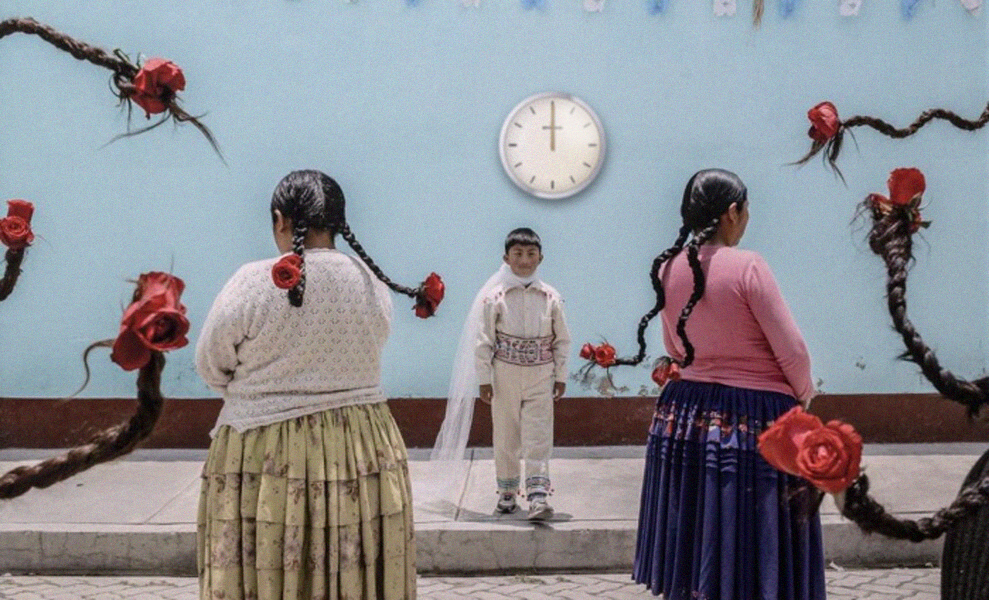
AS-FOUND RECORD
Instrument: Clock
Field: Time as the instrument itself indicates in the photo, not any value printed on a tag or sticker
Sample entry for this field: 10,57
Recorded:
12,00
